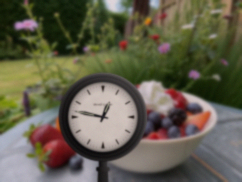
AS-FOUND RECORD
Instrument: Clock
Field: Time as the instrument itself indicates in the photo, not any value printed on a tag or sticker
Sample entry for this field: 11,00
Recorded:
12,47
